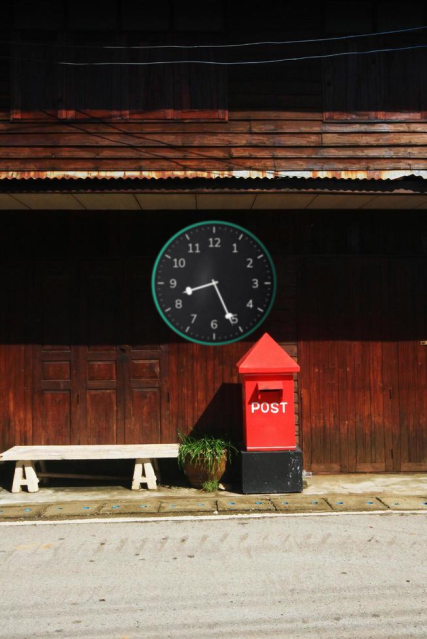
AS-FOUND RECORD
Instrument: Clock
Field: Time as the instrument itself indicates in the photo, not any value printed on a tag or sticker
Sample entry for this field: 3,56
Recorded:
8,26
